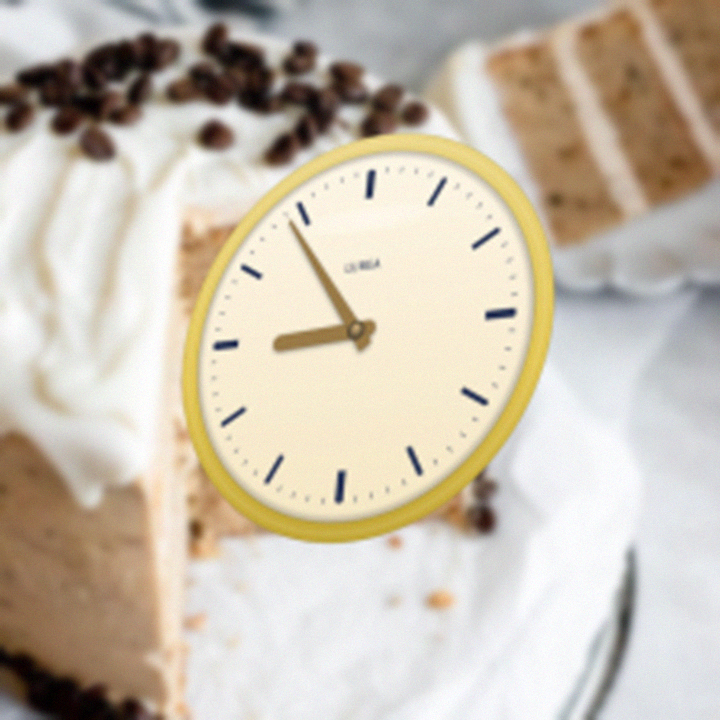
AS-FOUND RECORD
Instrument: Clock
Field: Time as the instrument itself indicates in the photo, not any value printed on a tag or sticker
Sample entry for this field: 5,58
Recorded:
8,54
